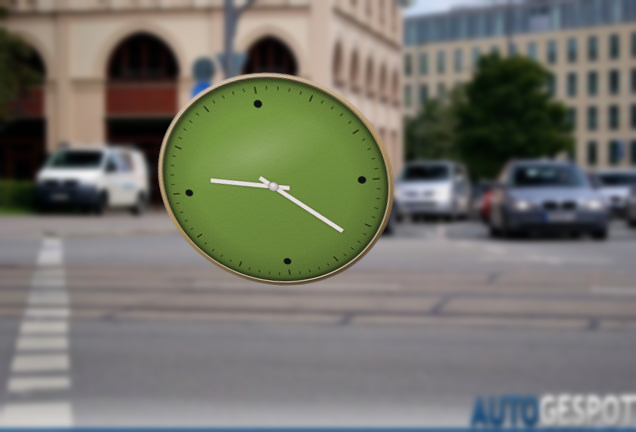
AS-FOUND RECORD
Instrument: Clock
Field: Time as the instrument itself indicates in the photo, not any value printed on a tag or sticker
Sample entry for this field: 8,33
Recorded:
9,22
